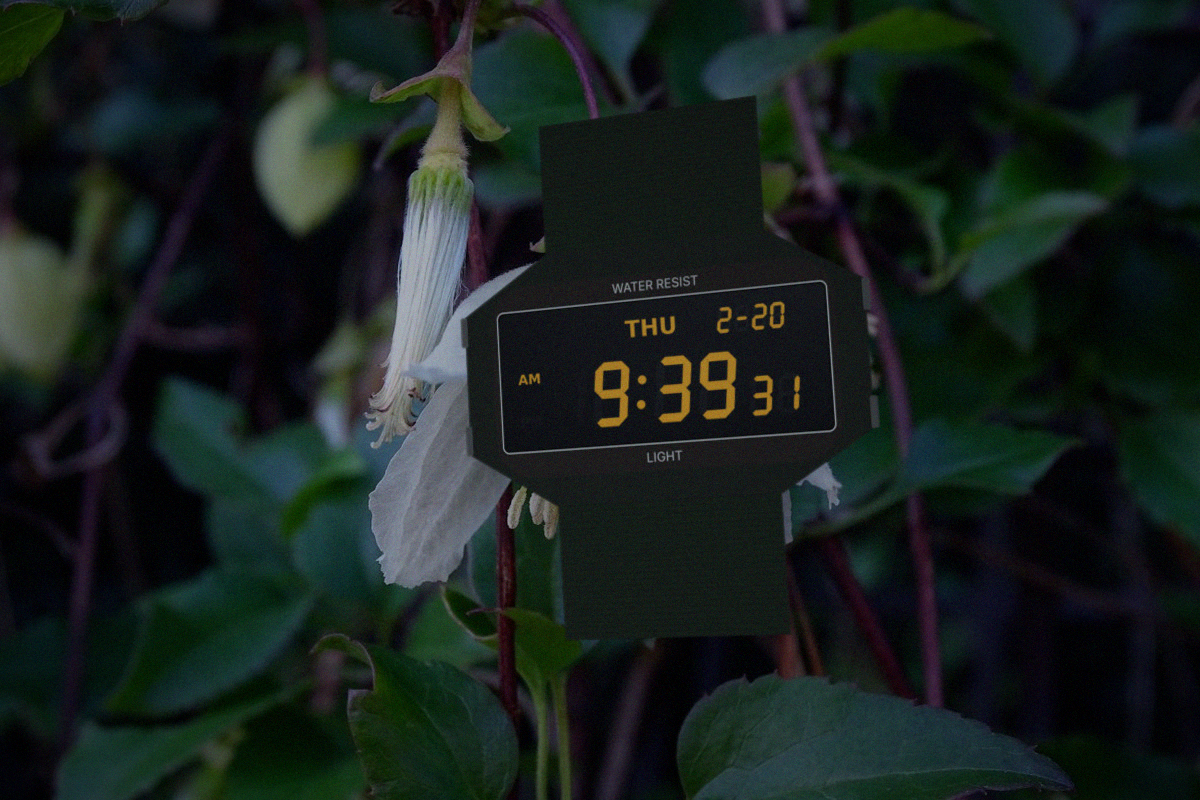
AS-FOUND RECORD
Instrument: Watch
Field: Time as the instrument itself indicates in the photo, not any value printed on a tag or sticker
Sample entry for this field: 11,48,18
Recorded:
9,39,31
